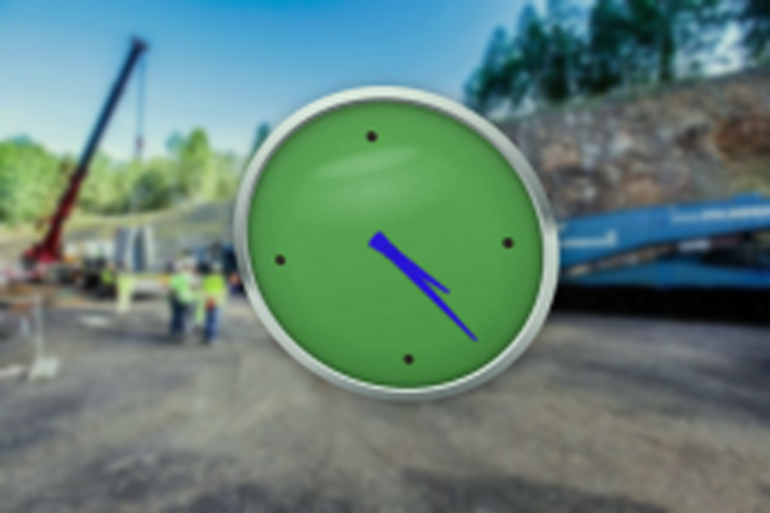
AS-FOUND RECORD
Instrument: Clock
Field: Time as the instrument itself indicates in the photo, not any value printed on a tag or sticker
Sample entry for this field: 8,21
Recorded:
4,24
